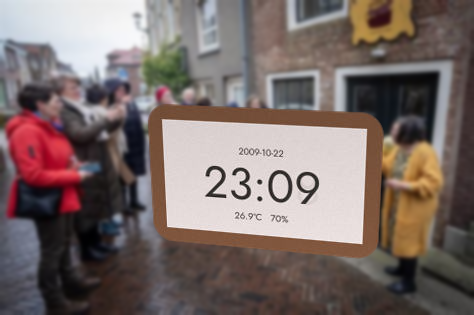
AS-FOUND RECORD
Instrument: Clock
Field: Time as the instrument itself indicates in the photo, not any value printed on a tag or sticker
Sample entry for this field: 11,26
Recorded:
23,09
